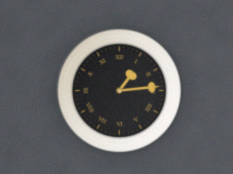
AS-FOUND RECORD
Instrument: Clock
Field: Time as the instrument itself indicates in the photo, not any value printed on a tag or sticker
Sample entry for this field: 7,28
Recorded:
1,14
